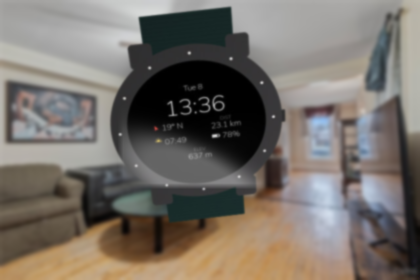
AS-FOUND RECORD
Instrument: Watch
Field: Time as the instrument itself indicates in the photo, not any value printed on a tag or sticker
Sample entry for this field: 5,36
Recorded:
13,36
